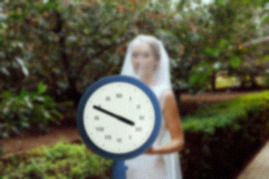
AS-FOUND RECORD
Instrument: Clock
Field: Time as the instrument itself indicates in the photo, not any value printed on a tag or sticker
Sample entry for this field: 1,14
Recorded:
3,49
